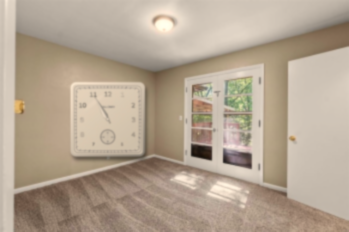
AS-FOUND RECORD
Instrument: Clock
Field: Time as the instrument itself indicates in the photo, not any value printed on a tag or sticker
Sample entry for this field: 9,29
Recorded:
10,55
